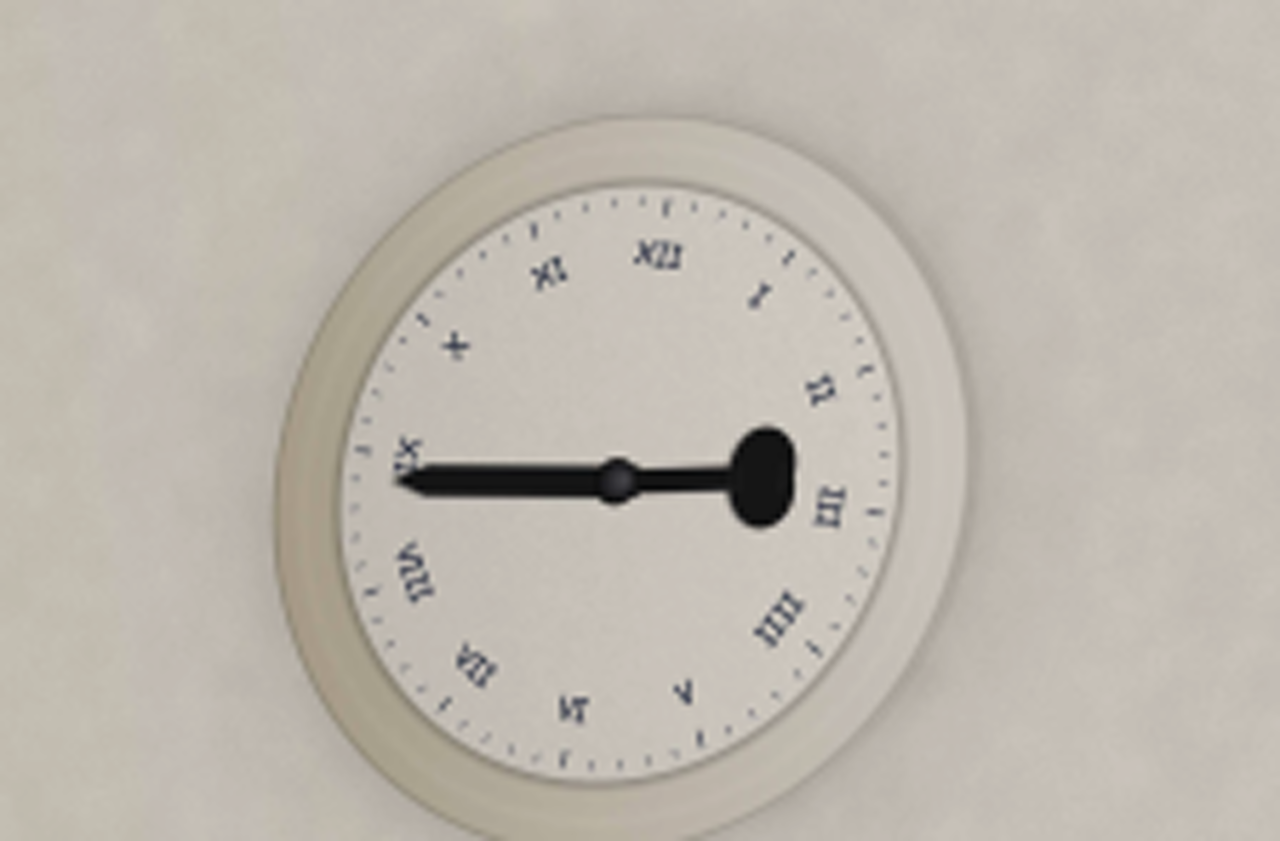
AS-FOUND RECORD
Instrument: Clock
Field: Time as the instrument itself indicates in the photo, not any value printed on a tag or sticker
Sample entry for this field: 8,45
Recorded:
2,44
